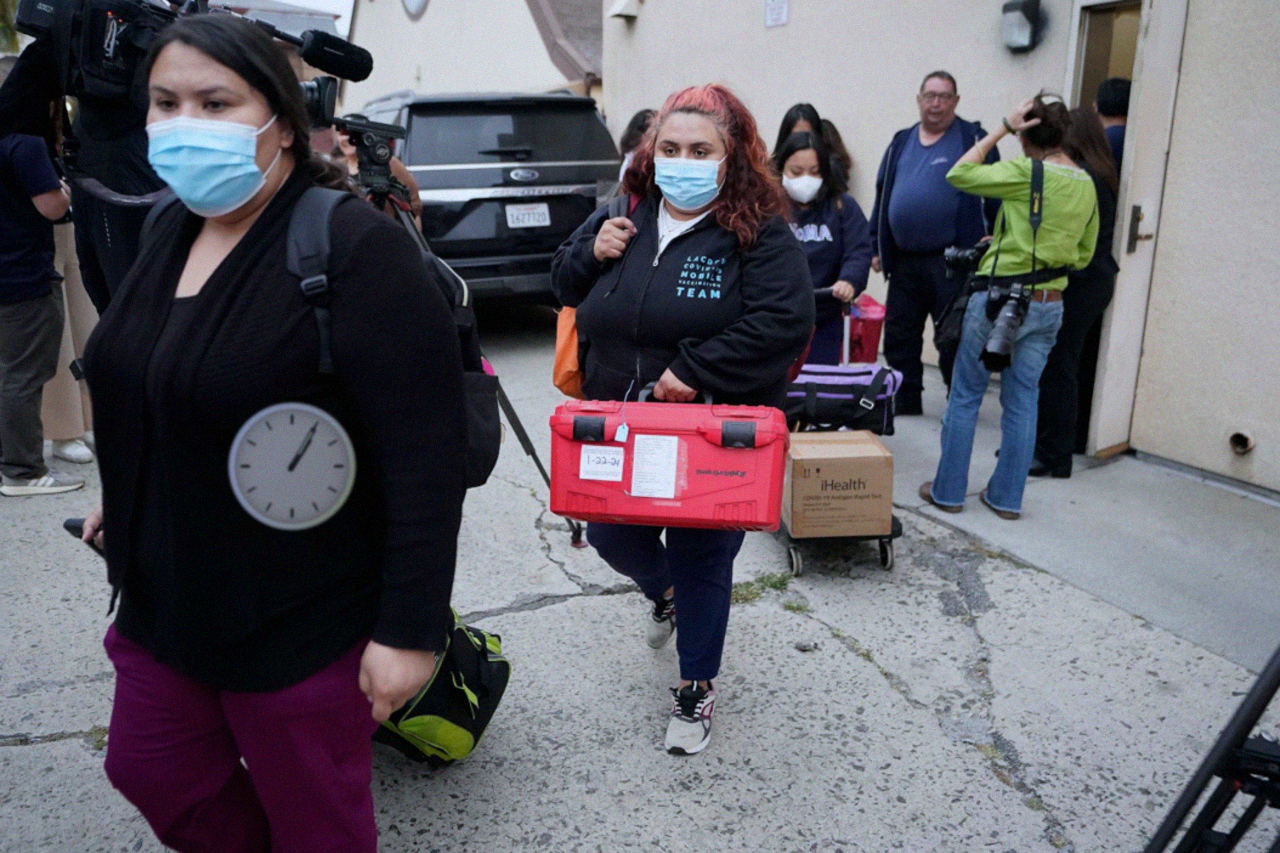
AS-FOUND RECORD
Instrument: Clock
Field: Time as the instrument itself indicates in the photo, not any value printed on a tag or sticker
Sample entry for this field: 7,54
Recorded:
1,05
